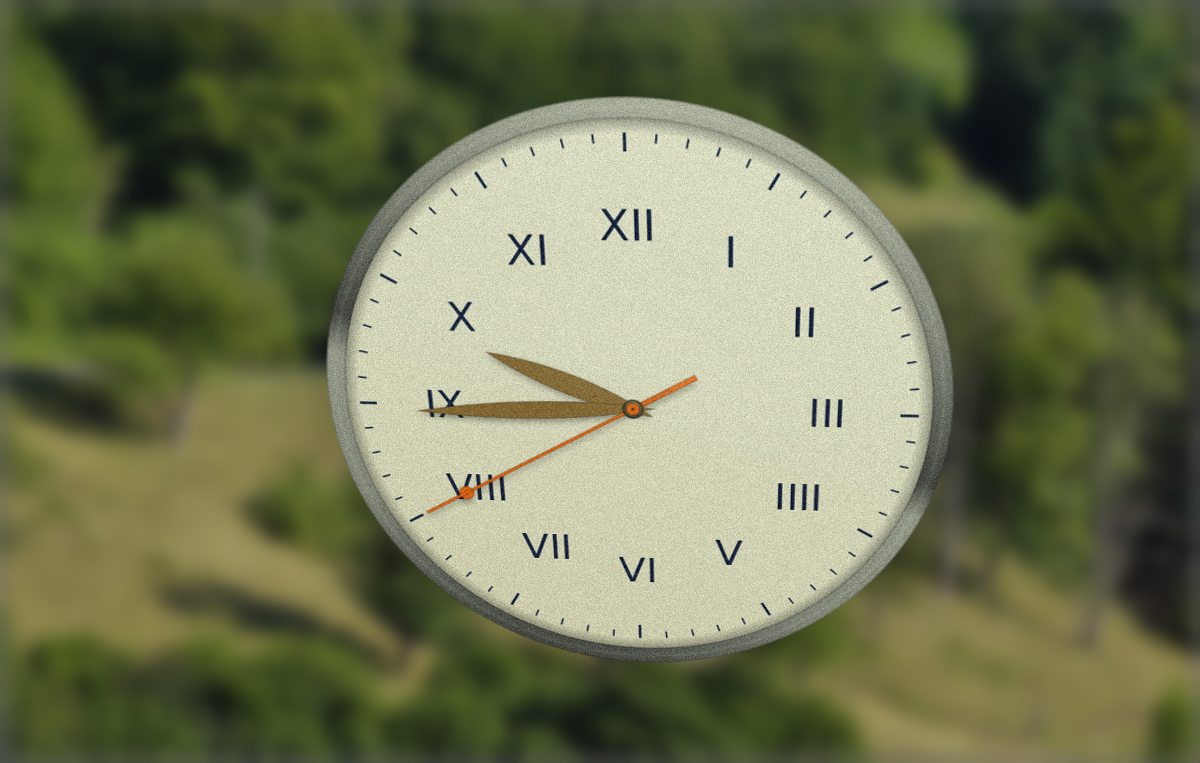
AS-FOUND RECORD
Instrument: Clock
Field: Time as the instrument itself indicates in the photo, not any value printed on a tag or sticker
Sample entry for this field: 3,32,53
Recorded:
9,44,40
